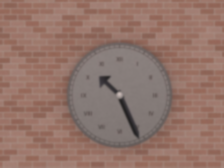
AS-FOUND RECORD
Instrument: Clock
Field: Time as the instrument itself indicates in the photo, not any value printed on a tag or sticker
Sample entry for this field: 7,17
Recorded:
10,26
